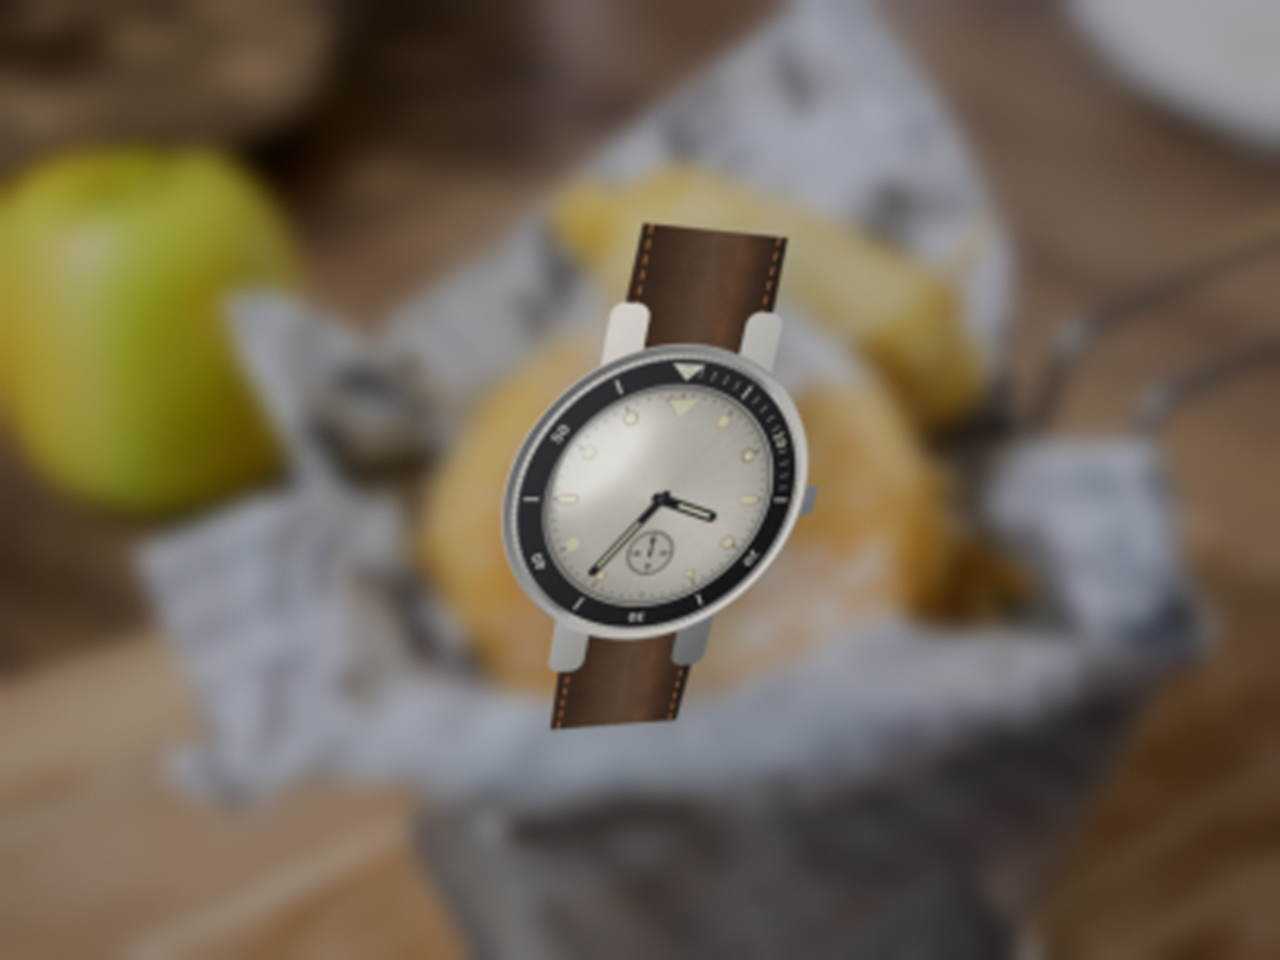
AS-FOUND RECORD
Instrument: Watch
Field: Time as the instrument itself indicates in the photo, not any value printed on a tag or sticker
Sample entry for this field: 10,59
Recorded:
3,36
